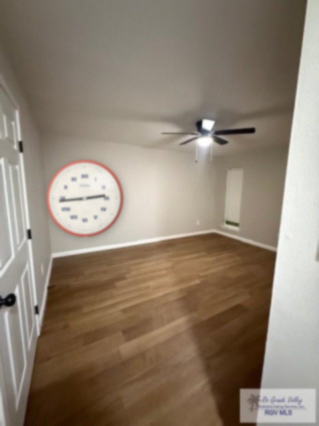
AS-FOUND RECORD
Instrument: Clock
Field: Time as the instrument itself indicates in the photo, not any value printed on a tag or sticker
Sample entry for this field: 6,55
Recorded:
2,44
